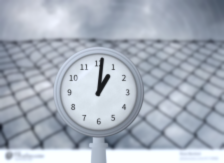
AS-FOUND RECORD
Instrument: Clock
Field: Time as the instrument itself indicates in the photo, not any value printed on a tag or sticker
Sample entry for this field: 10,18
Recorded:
1,01
